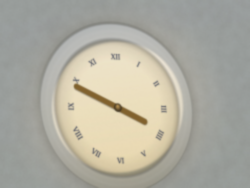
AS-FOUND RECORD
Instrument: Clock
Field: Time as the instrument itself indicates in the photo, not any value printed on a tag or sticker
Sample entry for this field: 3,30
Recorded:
3,49
